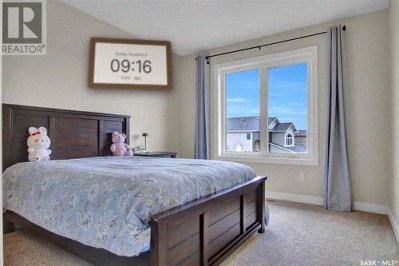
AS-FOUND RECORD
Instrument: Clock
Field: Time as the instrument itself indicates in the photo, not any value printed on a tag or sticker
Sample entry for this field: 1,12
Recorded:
9,16
